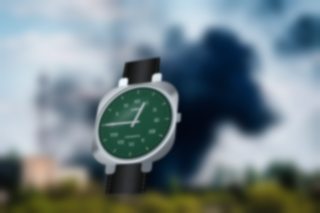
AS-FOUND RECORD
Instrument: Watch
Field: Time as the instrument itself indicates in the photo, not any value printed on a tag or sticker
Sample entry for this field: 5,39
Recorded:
12,45
